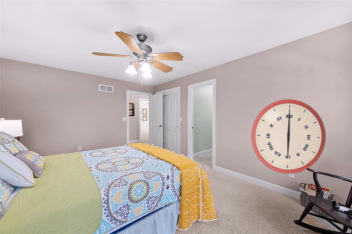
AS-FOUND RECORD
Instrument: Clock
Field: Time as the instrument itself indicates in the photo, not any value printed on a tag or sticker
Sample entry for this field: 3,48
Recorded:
6,00
